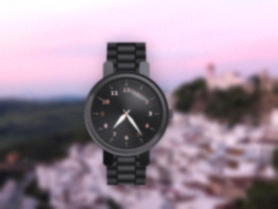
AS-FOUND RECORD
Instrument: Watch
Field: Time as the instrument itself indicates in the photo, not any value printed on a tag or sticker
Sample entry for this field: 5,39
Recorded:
7,24
